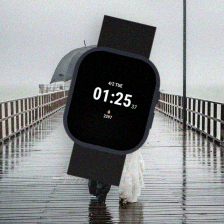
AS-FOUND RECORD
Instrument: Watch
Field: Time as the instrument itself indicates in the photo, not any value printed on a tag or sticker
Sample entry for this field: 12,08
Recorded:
1,25
